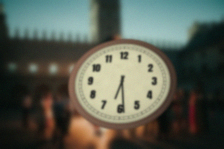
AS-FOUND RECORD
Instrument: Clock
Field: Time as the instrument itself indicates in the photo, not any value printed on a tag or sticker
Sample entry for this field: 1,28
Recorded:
6,29
